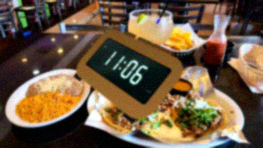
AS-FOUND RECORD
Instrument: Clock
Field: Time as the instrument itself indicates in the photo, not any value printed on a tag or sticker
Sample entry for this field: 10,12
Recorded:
11,06
